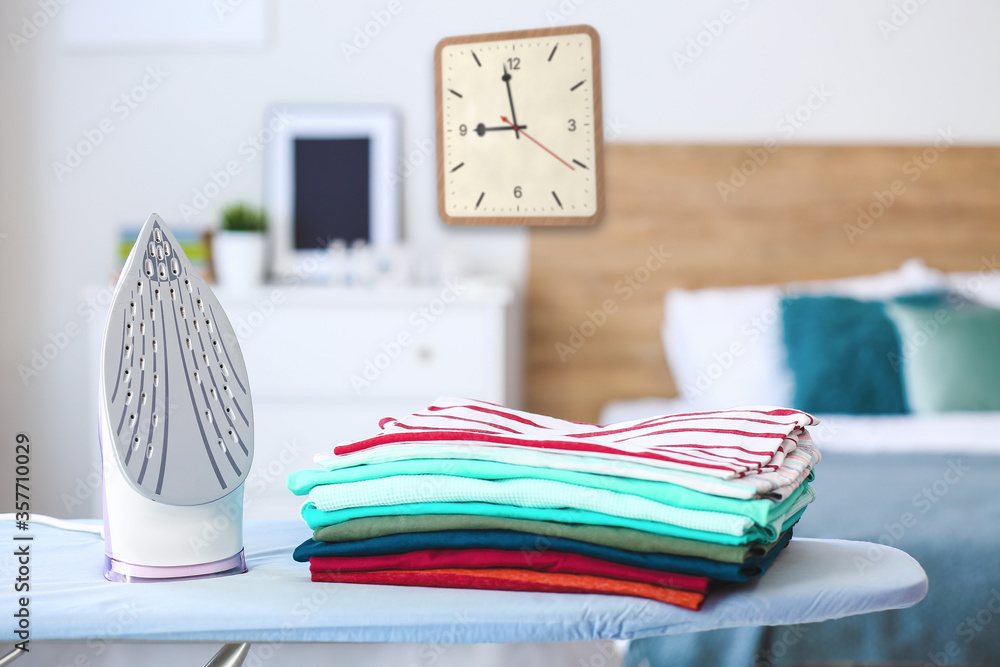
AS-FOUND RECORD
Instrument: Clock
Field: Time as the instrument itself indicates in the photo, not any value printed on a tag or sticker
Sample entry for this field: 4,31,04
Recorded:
8,58,21
